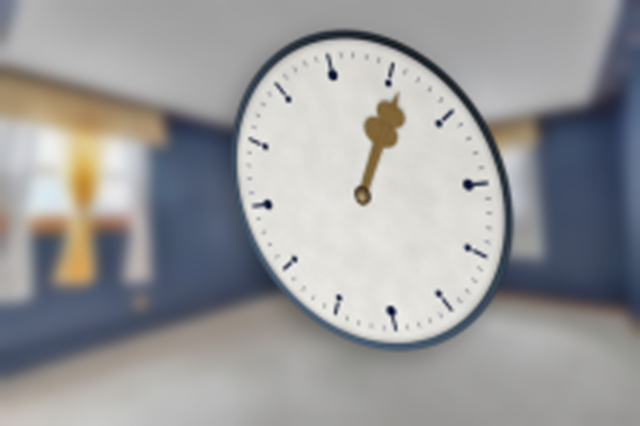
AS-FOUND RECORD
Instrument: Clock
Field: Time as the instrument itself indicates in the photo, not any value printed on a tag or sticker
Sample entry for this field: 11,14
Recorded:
1,06
